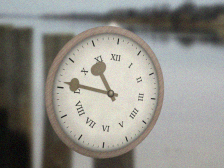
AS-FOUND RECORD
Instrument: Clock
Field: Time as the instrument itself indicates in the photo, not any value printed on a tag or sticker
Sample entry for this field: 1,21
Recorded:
10,46
